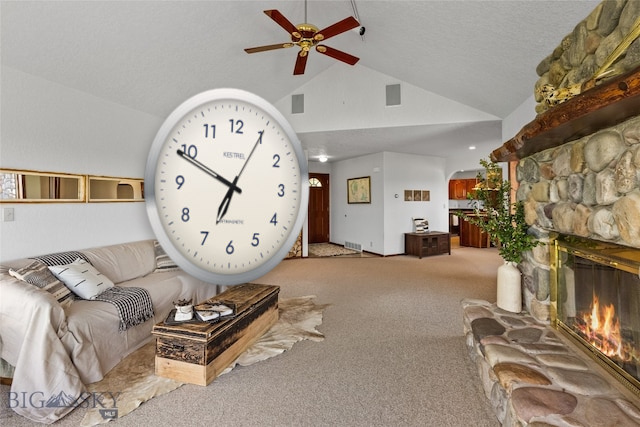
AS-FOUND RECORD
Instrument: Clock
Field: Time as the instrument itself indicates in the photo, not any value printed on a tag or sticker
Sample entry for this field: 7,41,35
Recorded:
6,49,05
